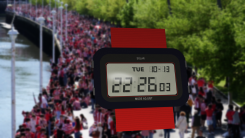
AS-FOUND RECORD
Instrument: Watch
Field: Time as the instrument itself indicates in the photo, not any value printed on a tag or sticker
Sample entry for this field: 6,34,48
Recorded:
22,26,03
